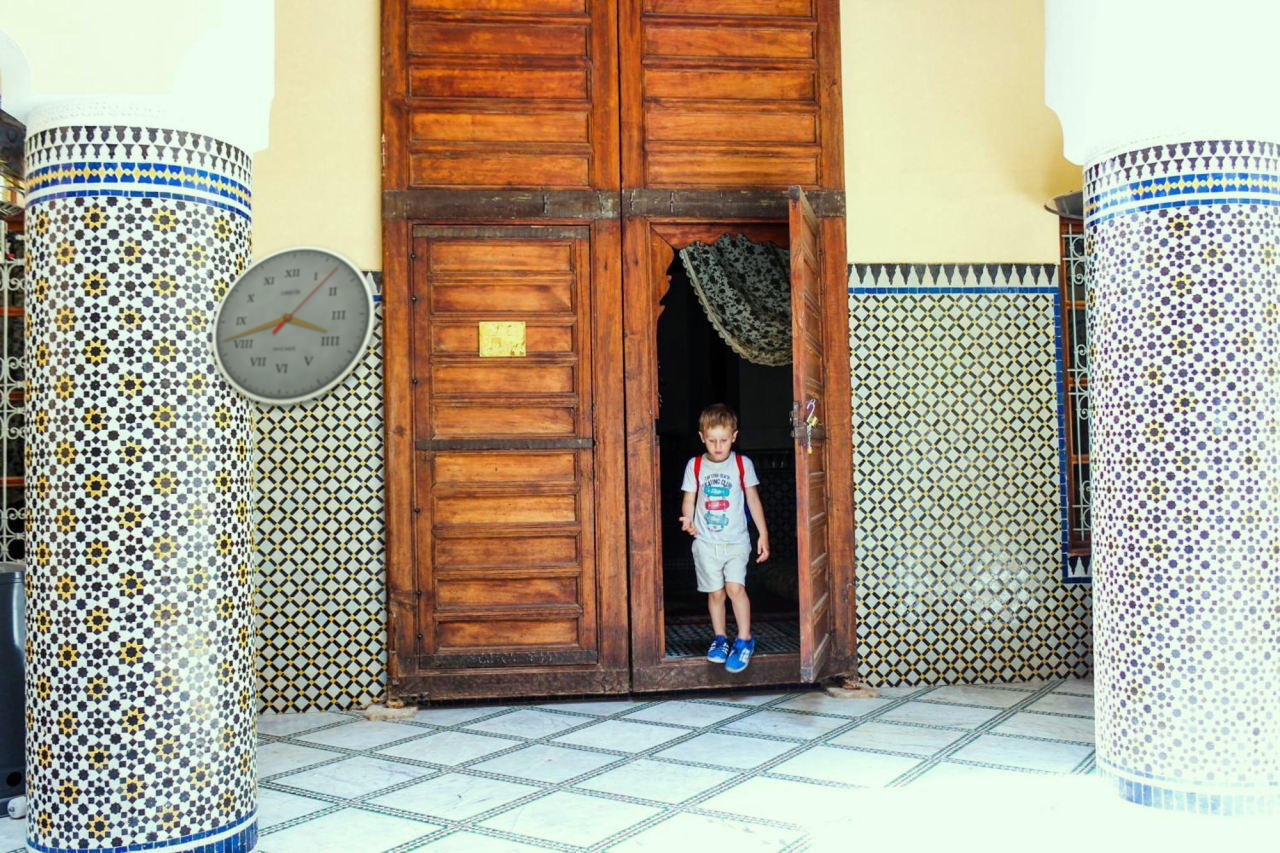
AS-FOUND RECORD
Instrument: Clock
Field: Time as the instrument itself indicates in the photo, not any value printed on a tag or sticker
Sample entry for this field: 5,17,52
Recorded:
3,42,07
